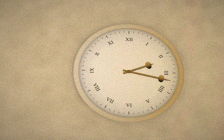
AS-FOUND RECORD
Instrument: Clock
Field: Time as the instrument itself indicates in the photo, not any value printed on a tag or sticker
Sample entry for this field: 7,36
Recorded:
2,17
